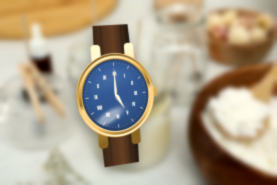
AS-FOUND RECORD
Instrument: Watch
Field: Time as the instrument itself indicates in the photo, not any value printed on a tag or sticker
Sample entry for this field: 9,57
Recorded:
5,00
